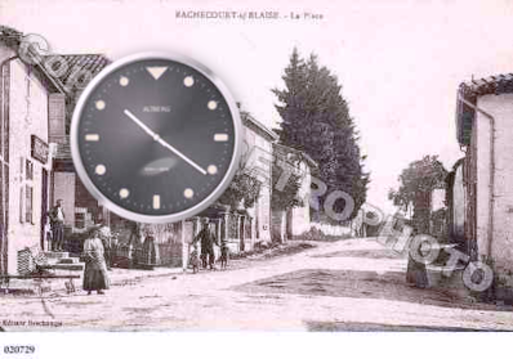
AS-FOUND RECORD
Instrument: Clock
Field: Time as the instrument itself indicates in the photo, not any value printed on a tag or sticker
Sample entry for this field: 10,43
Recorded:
10,21
